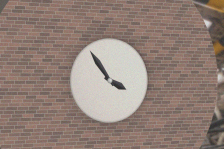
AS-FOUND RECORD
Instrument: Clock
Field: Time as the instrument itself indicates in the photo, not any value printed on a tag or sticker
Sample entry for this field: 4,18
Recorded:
3,54
